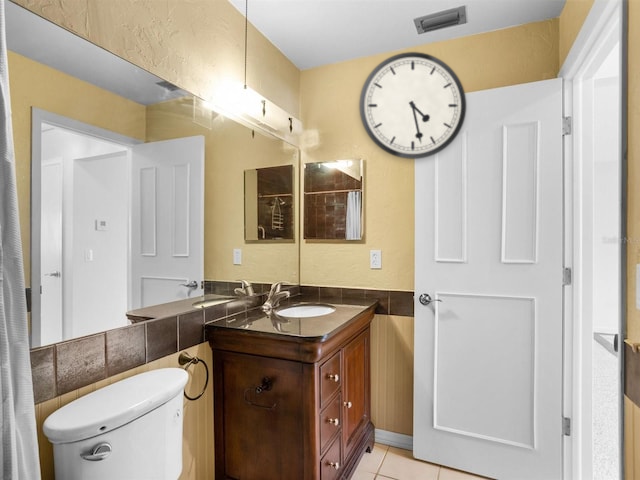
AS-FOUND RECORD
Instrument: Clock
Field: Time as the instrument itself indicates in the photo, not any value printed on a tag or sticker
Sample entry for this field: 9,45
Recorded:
4,28
